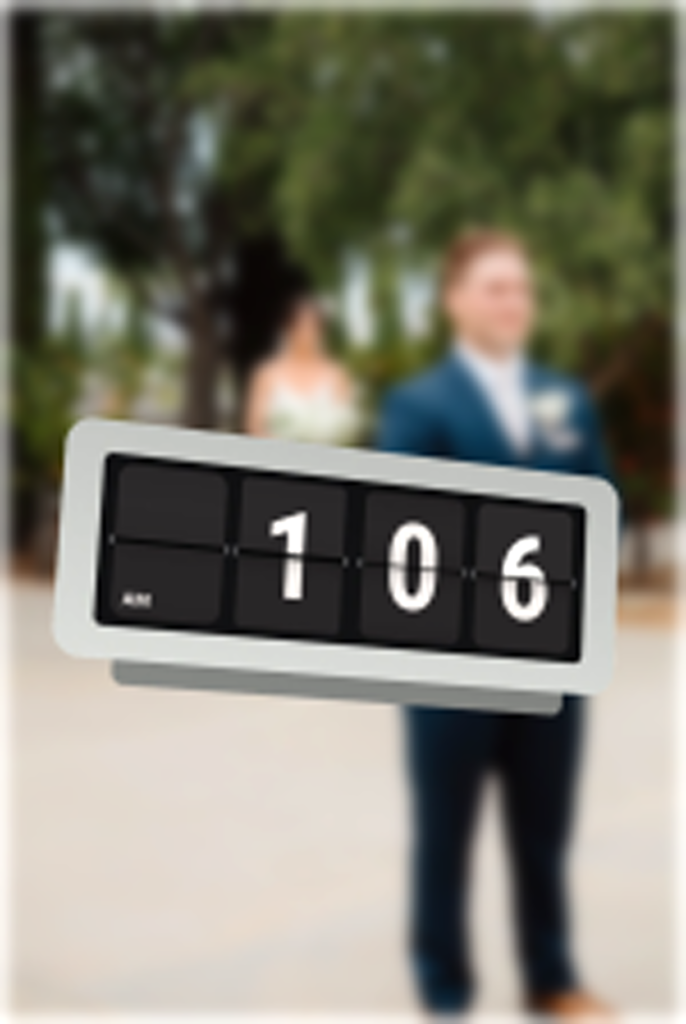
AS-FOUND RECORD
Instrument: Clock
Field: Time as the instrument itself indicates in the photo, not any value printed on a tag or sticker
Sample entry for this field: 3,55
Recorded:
1,06
